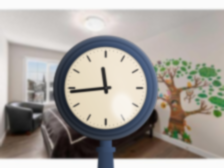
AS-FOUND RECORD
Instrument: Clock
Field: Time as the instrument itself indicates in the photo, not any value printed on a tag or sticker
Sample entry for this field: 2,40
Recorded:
11,44
